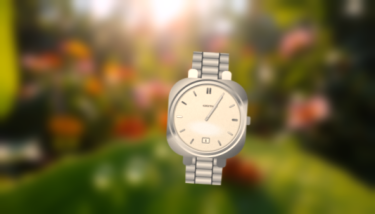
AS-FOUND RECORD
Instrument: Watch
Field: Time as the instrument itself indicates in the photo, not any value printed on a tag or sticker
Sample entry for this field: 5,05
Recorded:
1,05
